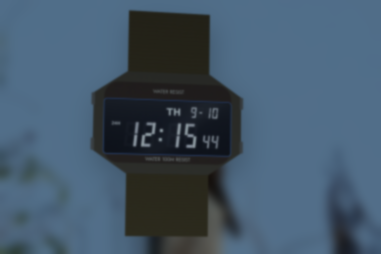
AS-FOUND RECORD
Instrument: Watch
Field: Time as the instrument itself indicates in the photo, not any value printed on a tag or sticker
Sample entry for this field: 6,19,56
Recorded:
12,15,44
